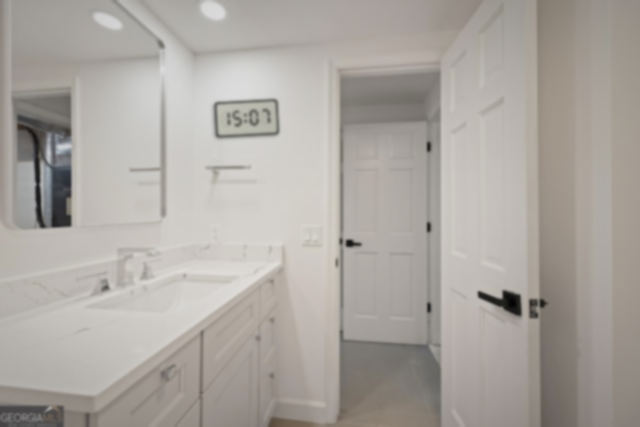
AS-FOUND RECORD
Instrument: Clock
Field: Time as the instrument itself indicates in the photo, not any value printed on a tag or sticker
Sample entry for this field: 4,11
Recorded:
15,07
